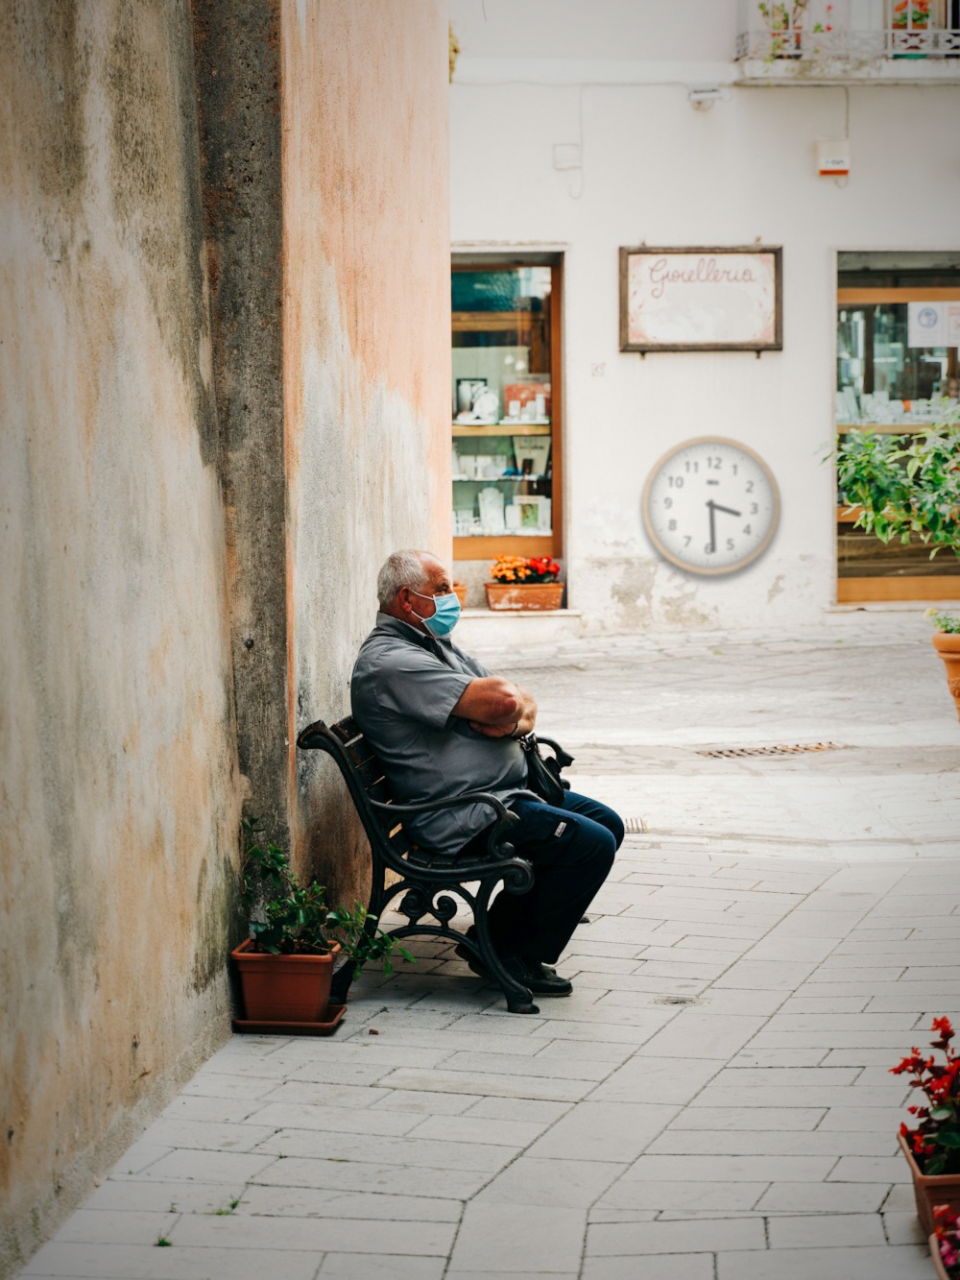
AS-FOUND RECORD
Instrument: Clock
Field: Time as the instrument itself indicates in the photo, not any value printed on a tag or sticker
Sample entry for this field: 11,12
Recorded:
3,29
